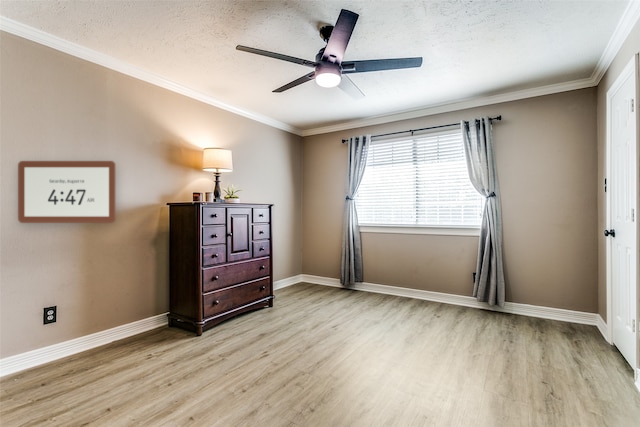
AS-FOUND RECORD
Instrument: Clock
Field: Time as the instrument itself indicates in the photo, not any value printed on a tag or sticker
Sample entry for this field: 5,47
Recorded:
4,47
